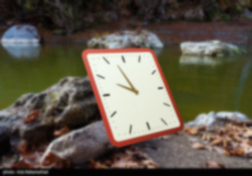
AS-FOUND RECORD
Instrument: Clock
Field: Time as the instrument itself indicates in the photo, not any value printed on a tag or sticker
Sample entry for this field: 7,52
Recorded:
9,57
